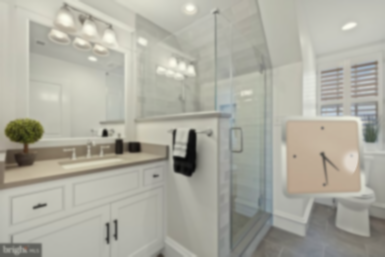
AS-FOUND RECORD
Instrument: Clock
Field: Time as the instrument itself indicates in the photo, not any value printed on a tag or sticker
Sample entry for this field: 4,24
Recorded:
4,29
